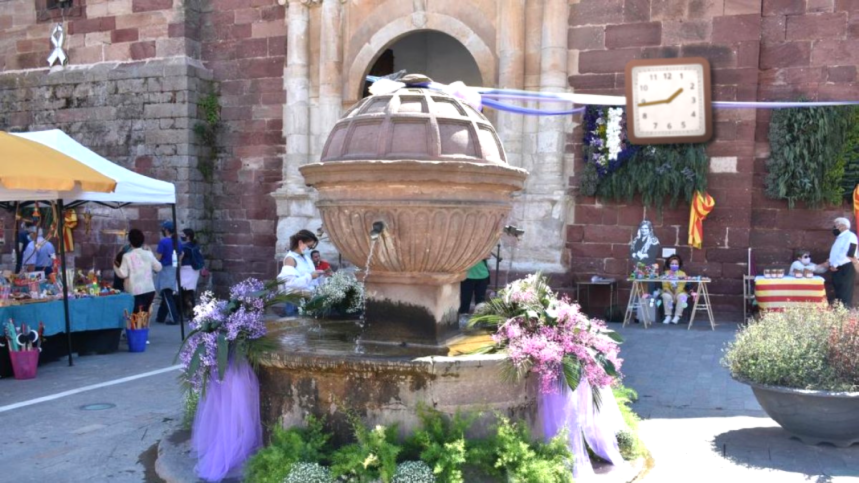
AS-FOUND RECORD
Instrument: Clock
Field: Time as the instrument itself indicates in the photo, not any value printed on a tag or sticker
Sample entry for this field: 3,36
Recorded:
1,44
